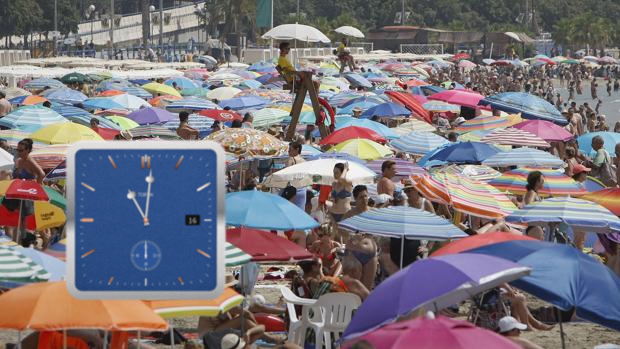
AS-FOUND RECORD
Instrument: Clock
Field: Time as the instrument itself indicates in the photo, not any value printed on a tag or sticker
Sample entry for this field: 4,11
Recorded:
11,01
